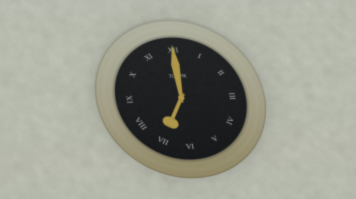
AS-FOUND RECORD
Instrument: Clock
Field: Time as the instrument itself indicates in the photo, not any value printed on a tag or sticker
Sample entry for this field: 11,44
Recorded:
7,00
